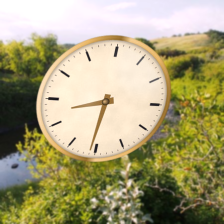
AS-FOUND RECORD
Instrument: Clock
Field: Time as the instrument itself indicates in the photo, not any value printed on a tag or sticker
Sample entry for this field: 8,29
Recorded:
8,31
